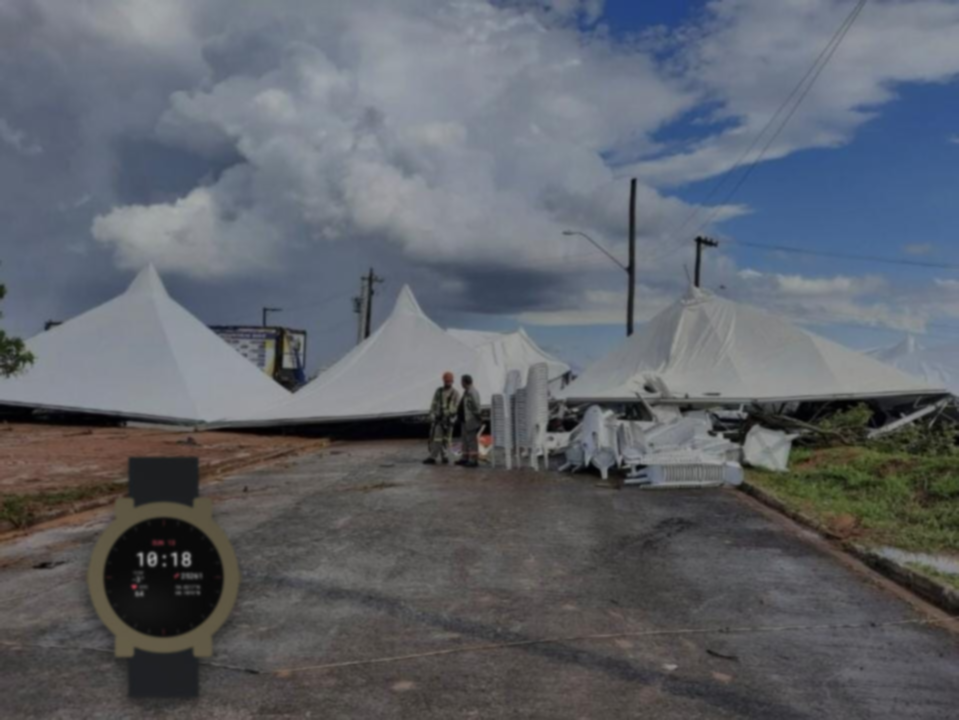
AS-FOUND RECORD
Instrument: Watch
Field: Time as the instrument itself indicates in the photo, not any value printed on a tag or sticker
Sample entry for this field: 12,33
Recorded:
10,18
